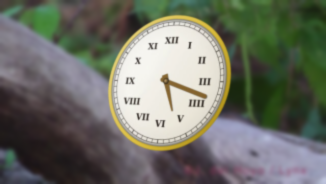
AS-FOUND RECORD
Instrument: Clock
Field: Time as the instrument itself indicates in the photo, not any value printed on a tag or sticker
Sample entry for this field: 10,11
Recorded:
5,18
